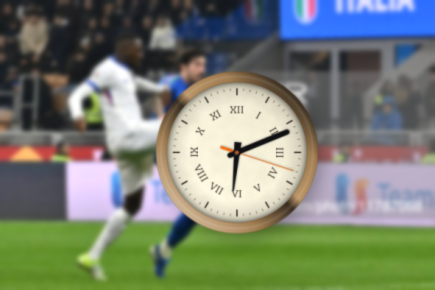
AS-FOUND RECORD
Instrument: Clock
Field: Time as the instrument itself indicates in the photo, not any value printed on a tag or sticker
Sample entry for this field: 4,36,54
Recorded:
6,11,18
